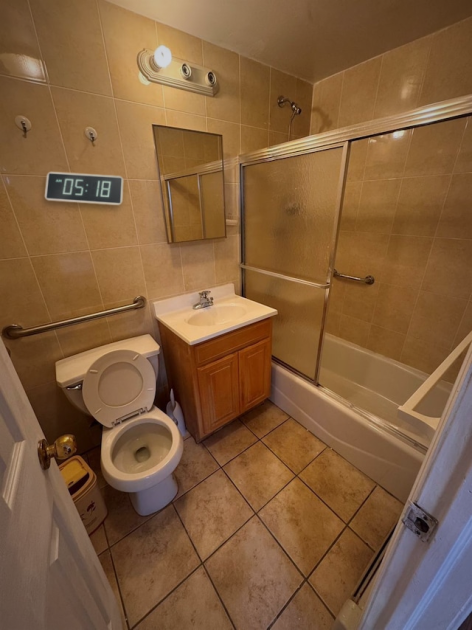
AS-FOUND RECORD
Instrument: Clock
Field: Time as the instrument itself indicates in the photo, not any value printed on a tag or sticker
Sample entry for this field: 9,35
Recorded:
5,18
